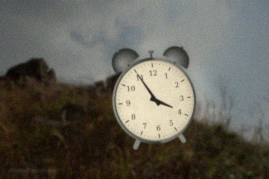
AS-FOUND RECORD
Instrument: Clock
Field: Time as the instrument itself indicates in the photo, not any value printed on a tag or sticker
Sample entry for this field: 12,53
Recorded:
3,55
